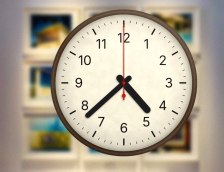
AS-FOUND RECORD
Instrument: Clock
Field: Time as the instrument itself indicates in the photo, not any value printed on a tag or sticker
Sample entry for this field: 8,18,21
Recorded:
4,38,00
